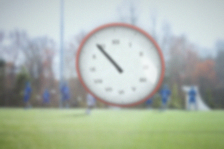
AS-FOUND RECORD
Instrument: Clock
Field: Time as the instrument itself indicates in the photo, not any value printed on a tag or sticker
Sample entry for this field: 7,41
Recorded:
10,54
